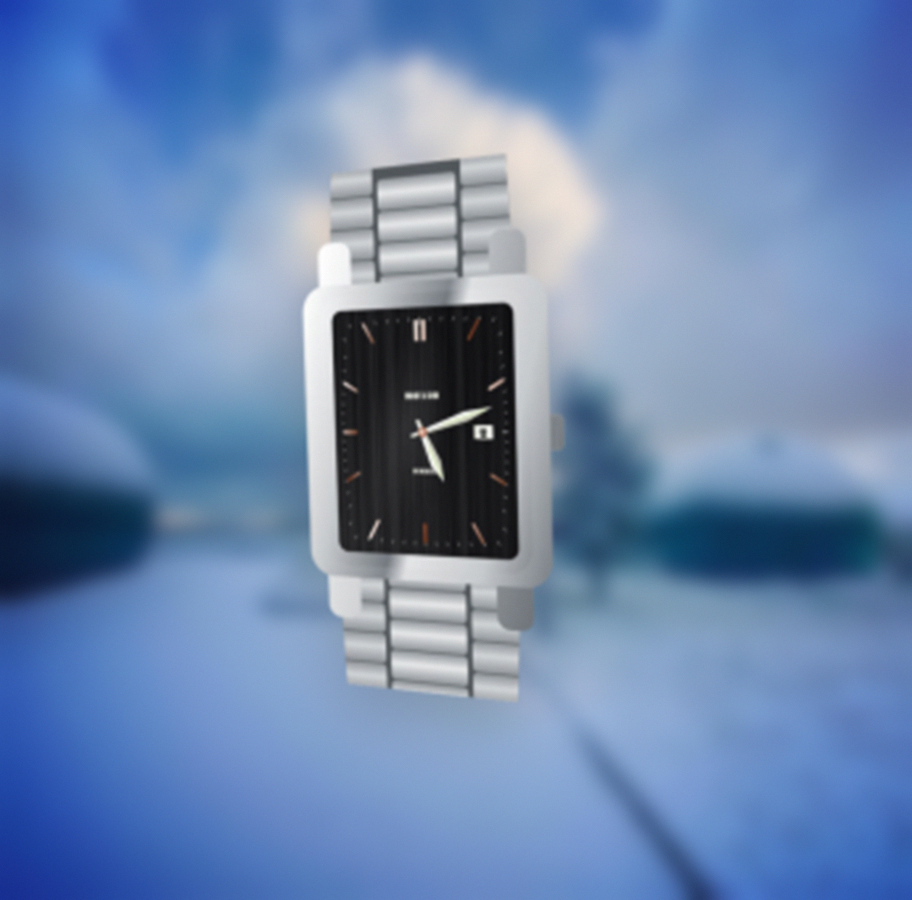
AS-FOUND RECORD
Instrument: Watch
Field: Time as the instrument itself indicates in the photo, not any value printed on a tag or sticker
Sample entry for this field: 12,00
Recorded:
5,12
